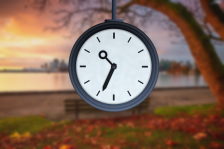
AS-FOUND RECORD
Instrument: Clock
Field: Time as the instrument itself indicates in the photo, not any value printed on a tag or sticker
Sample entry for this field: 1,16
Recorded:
10,34
